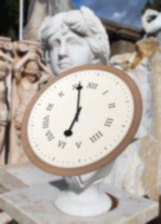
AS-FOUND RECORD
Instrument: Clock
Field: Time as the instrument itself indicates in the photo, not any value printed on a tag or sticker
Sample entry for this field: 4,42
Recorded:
5,56
